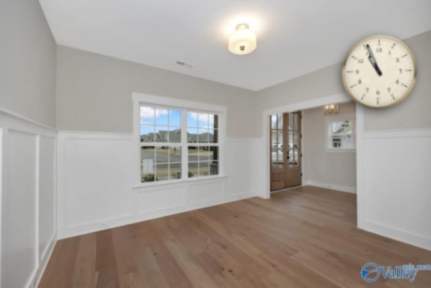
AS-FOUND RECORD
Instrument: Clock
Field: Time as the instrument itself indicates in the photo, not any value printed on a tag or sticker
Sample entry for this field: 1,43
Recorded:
10,56
